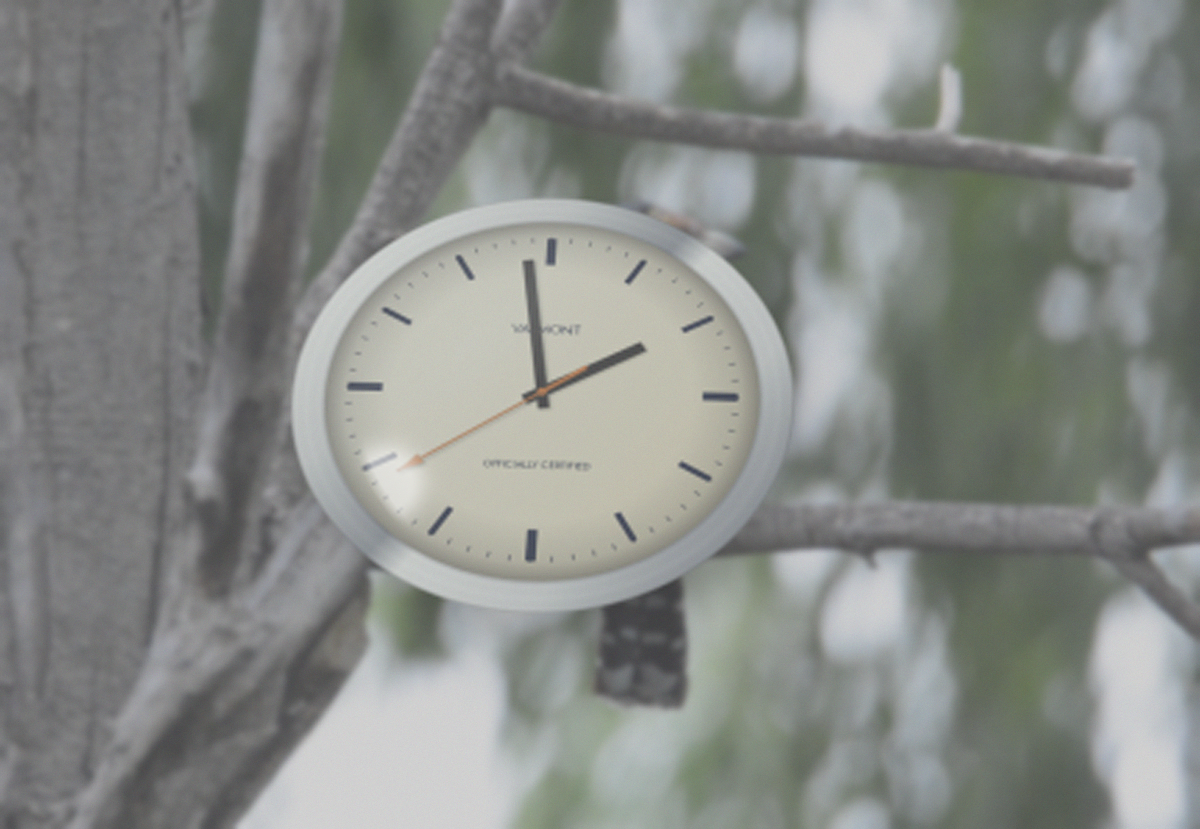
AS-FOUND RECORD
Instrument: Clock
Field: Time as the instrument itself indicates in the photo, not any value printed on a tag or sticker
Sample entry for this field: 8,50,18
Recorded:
1,58,39
